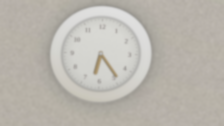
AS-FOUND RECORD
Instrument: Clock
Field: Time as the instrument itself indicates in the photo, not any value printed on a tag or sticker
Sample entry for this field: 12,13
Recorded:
6,24
